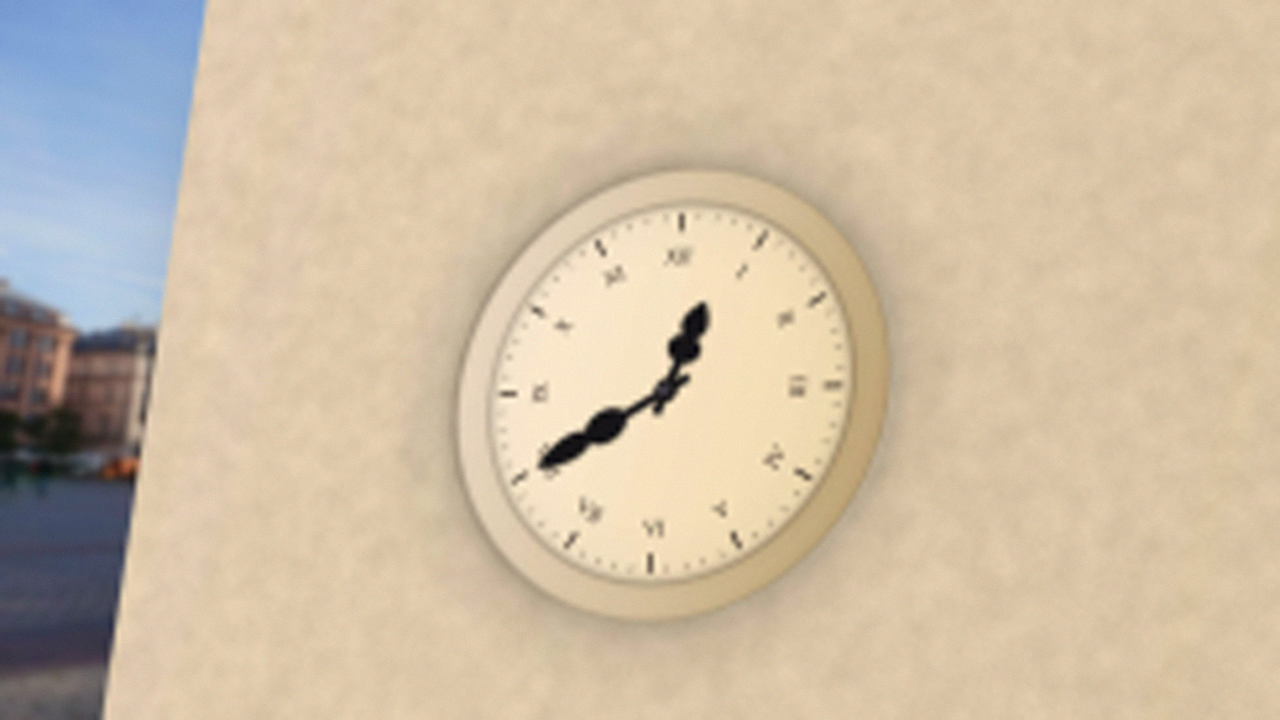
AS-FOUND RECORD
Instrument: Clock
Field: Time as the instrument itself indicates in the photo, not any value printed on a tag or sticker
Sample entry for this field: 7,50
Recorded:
12,40
